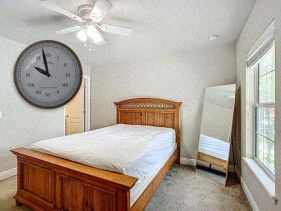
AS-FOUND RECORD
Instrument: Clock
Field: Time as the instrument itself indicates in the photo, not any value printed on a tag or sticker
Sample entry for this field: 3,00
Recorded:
9,58
